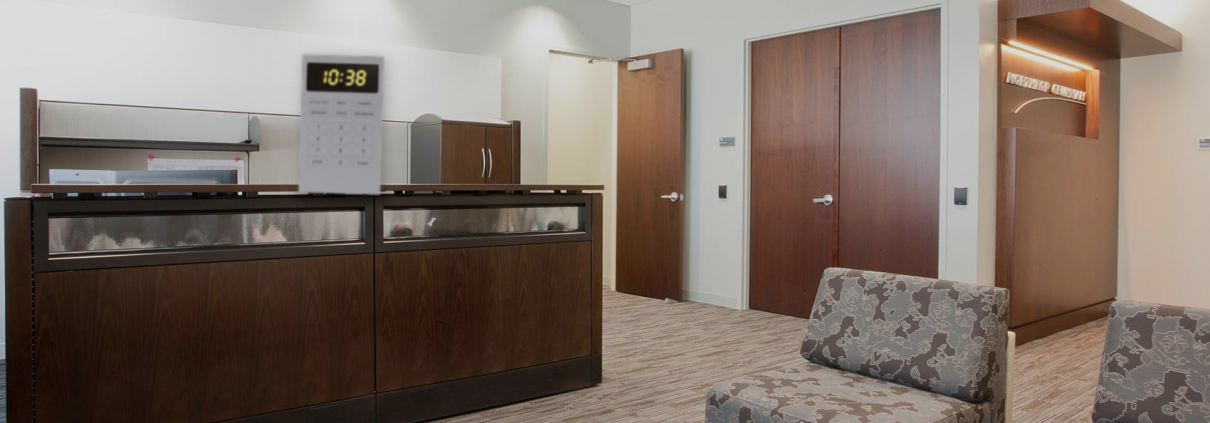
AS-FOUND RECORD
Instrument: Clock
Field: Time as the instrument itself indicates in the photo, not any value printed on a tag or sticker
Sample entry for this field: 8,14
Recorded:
10,38
